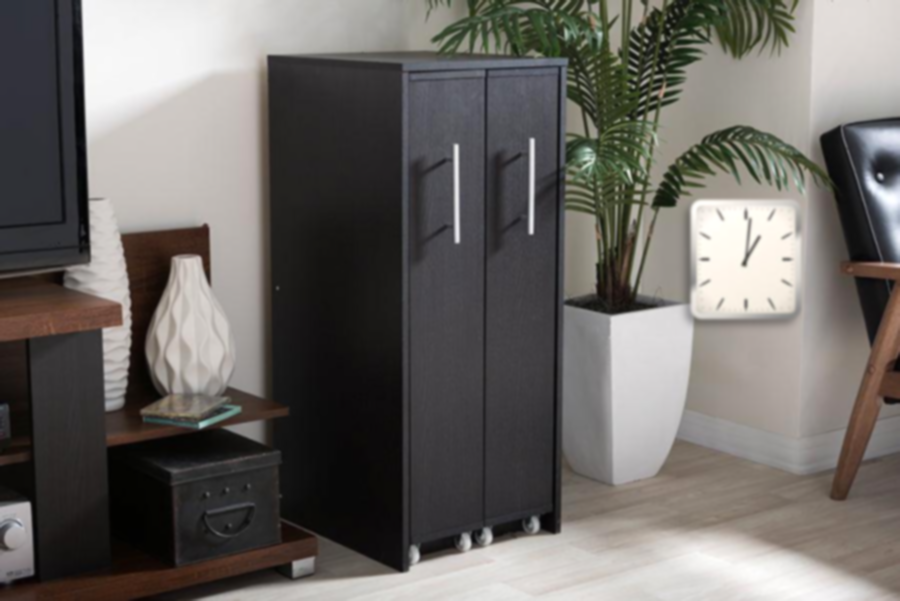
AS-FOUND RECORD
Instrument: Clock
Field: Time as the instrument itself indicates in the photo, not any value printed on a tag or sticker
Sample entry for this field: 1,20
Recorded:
1,01
